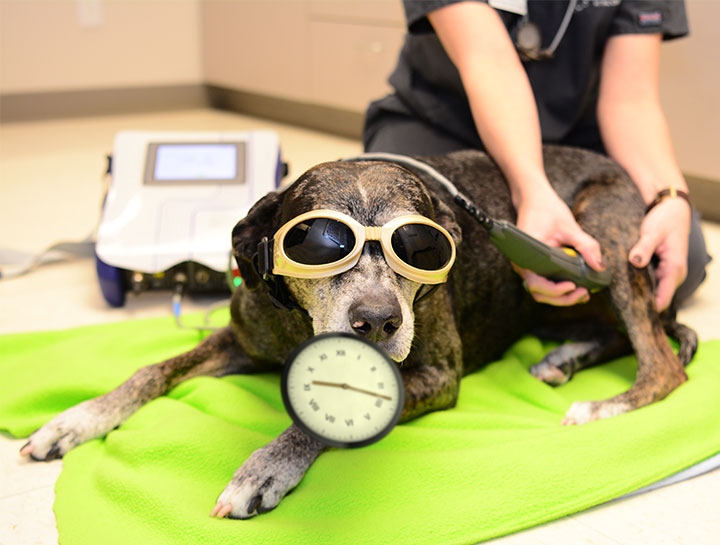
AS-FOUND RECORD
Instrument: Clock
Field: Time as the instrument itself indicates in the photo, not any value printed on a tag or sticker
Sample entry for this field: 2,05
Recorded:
9,18
